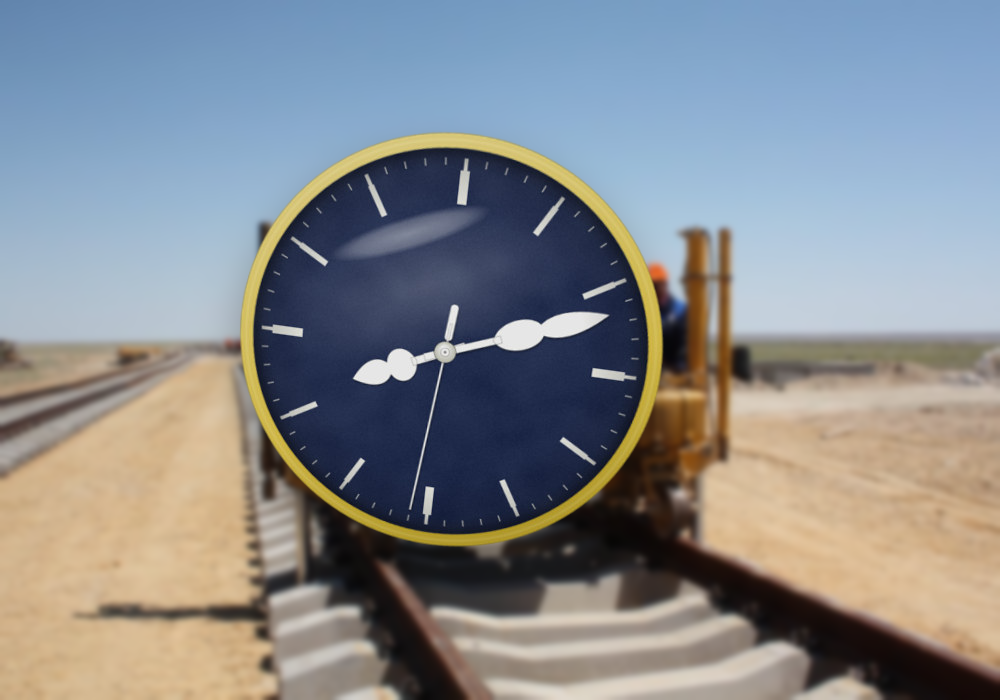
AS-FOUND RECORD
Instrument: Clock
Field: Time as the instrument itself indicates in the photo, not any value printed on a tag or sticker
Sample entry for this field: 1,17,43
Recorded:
8,11,31
